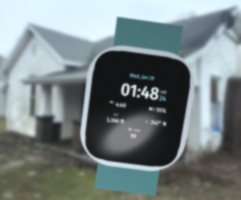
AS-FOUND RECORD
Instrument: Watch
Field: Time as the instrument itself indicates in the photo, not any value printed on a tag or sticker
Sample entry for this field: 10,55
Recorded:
1,48
